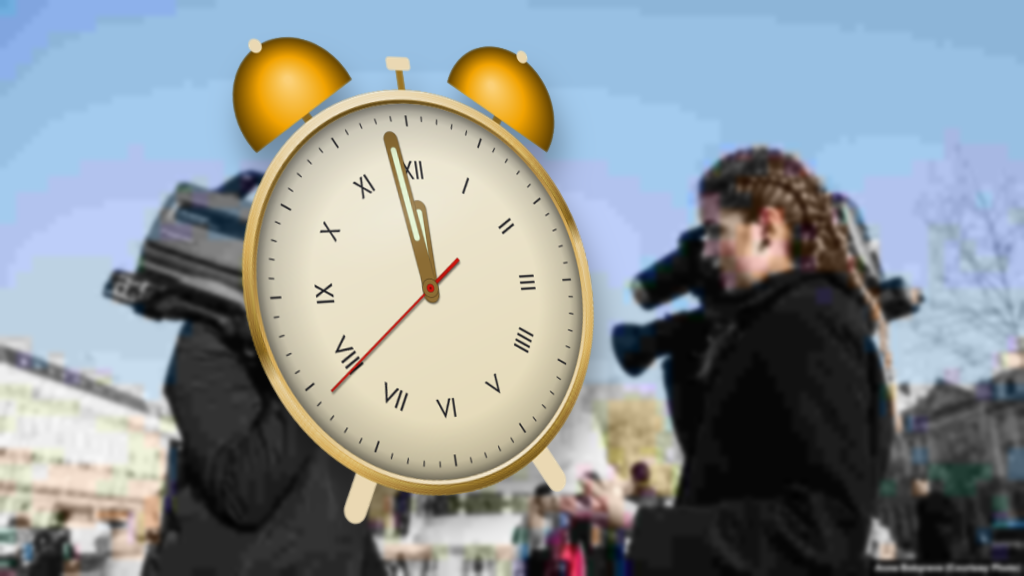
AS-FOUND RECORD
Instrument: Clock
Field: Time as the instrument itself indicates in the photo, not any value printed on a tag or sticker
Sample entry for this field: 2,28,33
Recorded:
11,58,39
